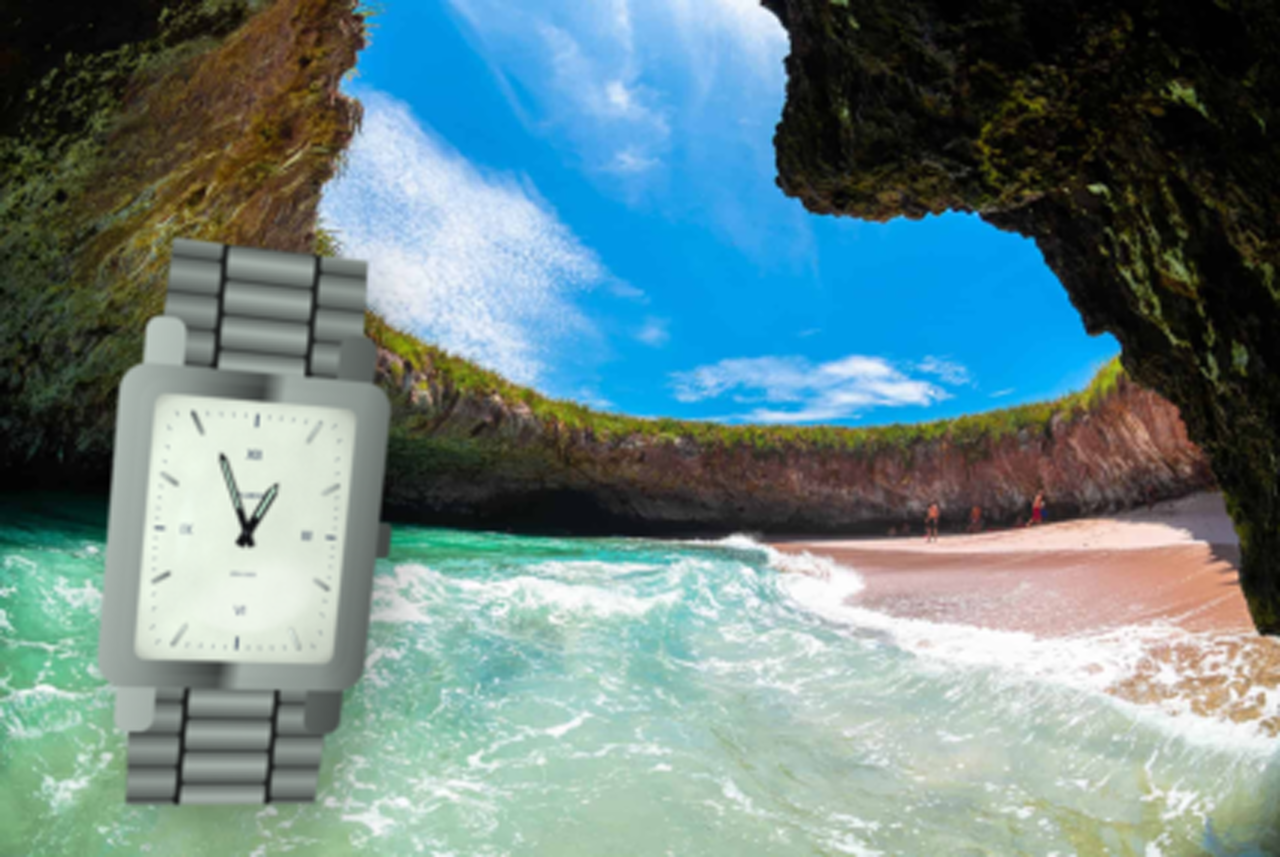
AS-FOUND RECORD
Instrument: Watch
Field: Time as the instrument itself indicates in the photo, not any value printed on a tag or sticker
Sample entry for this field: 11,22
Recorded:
12,56
